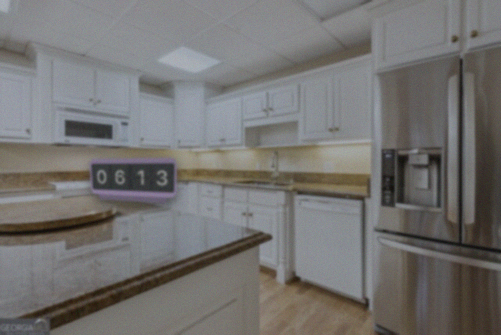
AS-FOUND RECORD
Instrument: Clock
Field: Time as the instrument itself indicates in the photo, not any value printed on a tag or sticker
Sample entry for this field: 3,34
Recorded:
6,13
